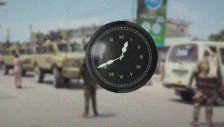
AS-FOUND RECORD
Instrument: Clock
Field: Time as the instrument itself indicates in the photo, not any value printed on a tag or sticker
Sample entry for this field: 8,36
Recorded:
12,41
